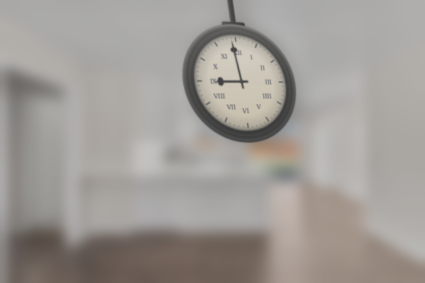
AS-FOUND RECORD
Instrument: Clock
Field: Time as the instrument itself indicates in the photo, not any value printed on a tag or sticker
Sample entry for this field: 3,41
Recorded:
8,59
